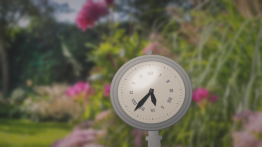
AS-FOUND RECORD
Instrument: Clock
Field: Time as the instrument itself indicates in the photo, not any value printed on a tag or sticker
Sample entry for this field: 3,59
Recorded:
5,37
